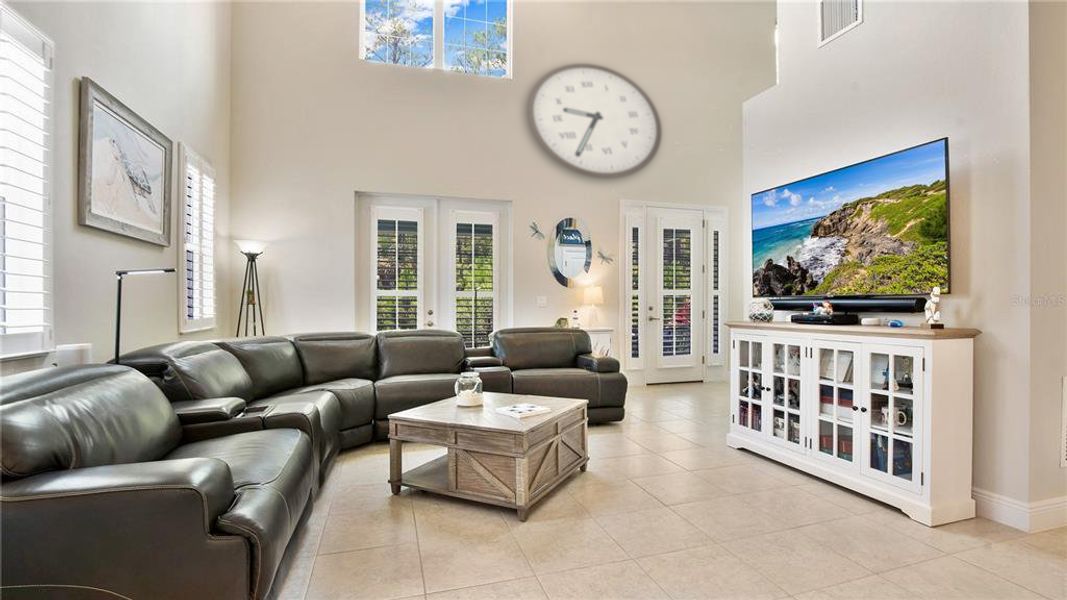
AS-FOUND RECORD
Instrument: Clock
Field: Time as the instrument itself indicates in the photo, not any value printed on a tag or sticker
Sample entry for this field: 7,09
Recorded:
9,36
